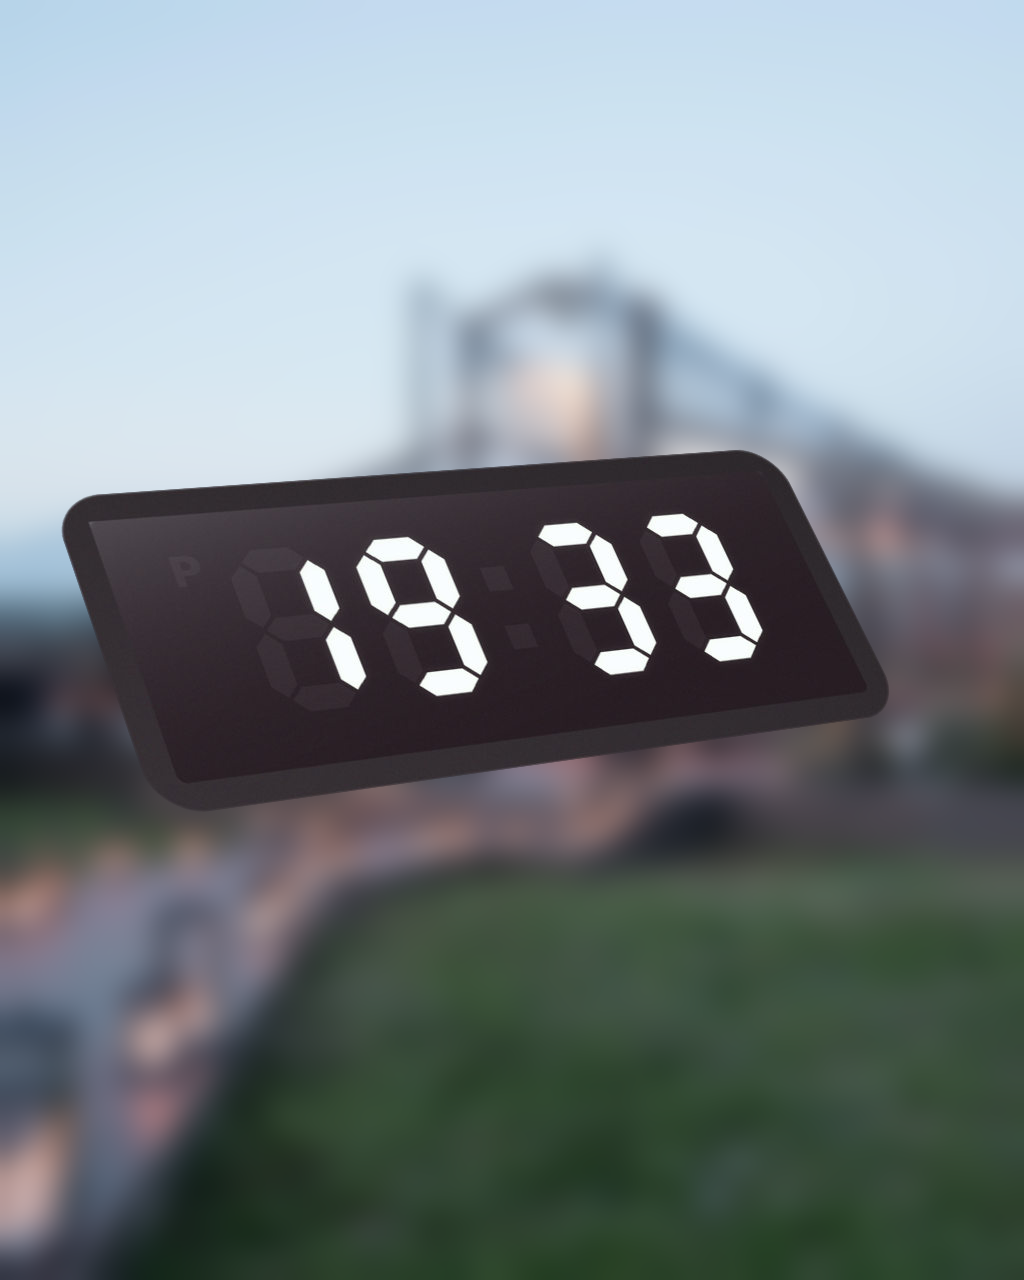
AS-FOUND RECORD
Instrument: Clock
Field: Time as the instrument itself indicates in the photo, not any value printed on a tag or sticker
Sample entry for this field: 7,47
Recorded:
19,33
